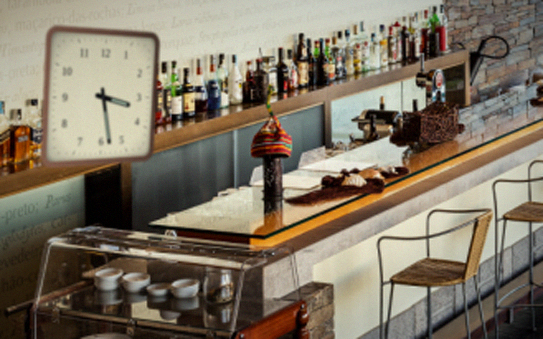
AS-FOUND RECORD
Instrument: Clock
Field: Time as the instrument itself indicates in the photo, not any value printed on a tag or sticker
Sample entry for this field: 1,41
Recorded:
3,28
